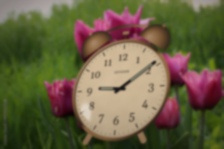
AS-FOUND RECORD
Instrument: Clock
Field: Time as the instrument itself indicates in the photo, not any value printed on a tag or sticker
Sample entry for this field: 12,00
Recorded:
9,09
